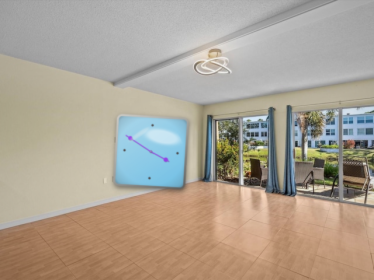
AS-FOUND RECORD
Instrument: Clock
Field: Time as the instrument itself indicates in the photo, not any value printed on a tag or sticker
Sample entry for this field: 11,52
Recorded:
3,50
